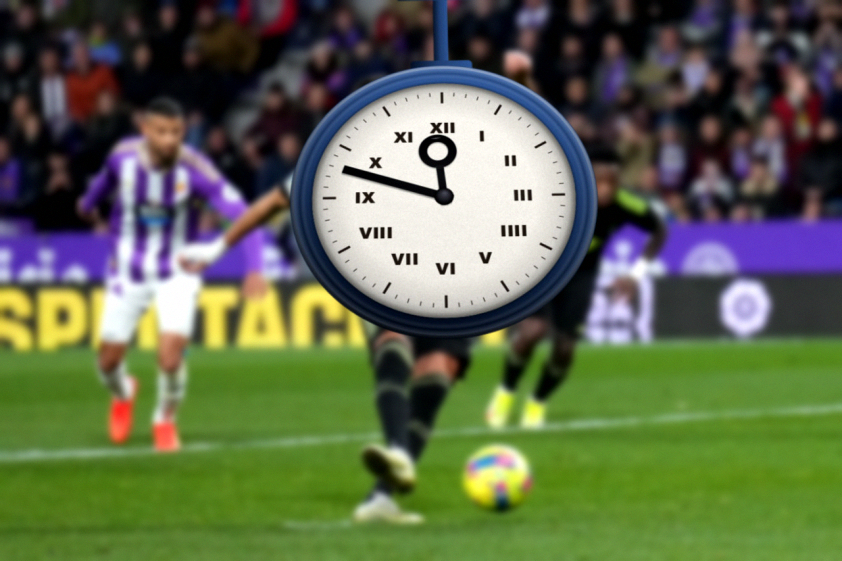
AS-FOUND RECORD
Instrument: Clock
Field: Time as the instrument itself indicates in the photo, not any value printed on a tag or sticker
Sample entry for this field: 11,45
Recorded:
11,48
